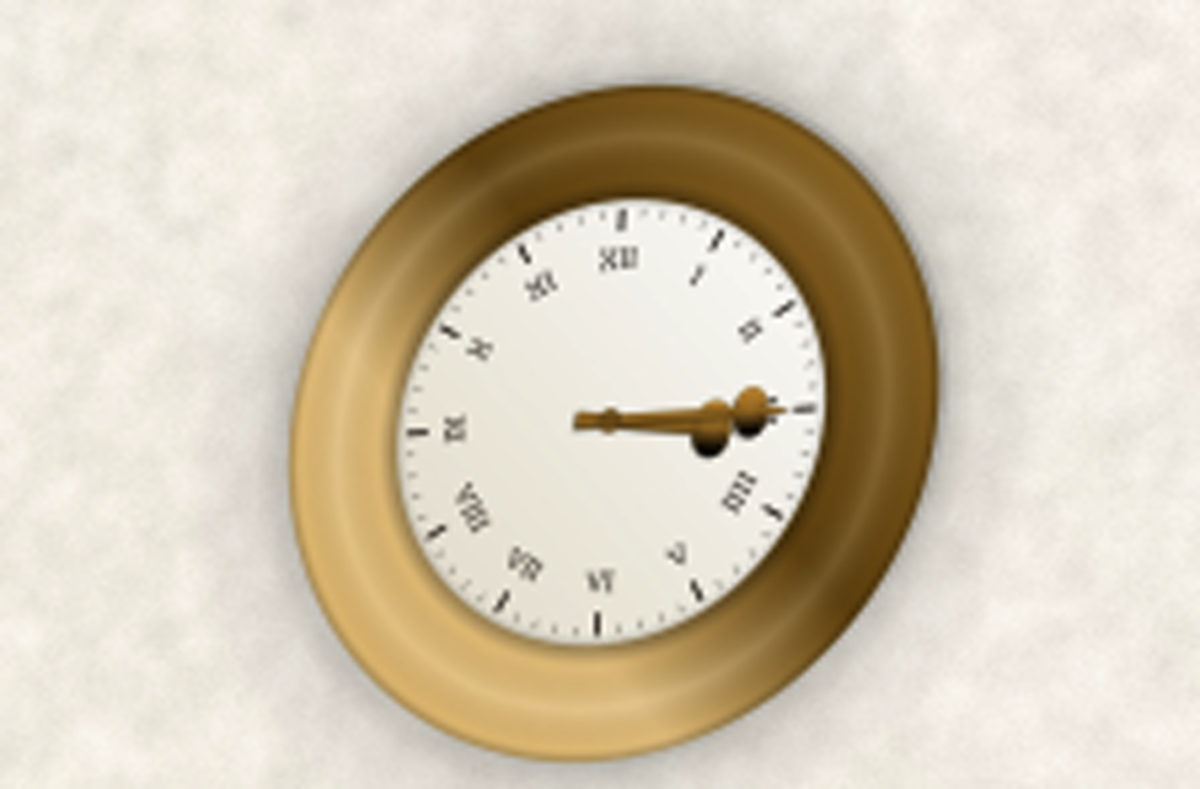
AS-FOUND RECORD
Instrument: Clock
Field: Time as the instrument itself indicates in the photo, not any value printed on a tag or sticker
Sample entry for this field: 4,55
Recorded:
3,15
